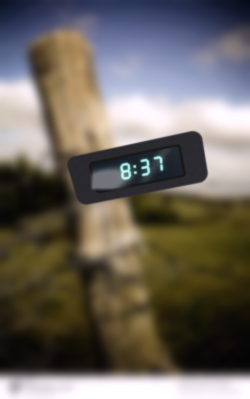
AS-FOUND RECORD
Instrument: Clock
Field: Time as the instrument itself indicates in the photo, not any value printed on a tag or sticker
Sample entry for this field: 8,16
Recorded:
8,37
